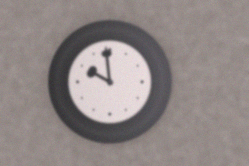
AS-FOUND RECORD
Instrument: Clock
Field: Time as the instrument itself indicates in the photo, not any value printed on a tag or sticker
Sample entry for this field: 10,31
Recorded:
9,59
